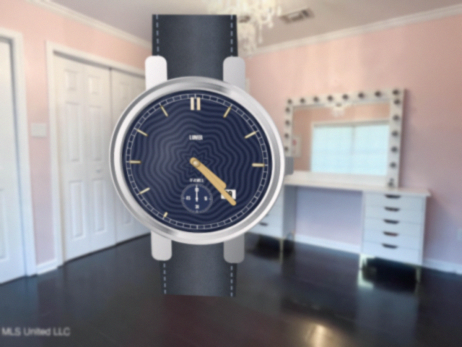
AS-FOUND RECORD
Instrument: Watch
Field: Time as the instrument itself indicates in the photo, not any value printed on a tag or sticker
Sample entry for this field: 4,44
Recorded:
4,23
